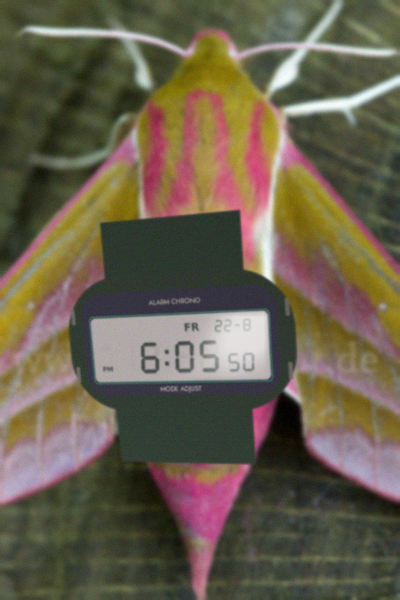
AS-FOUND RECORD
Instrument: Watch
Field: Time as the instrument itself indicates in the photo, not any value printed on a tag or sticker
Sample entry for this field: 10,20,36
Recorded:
6,05,50
